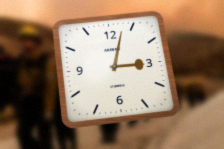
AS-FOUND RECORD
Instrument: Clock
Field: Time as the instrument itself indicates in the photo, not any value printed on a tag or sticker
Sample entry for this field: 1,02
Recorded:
3,03
